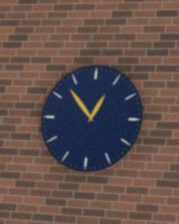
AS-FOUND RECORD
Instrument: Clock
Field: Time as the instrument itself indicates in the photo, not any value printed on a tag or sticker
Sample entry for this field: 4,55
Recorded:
12,53
